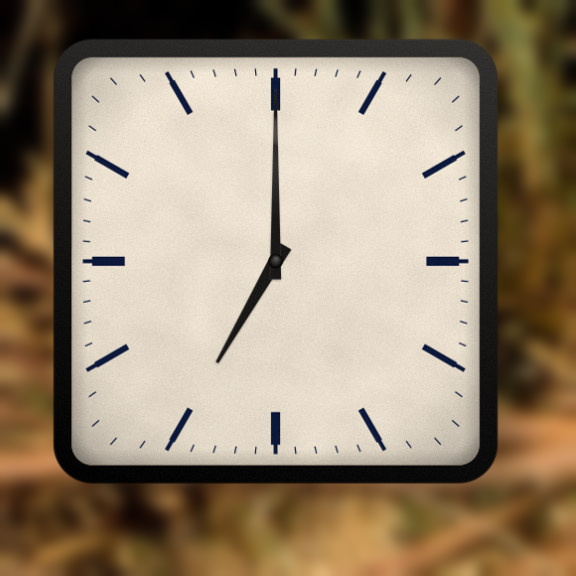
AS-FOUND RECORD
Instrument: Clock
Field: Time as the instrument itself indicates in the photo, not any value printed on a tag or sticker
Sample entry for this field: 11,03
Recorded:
7,00
